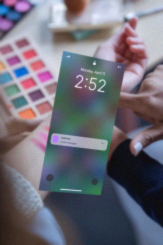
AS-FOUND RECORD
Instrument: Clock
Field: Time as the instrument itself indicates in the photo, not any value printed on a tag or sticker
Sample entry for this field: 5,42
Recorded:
2,52
